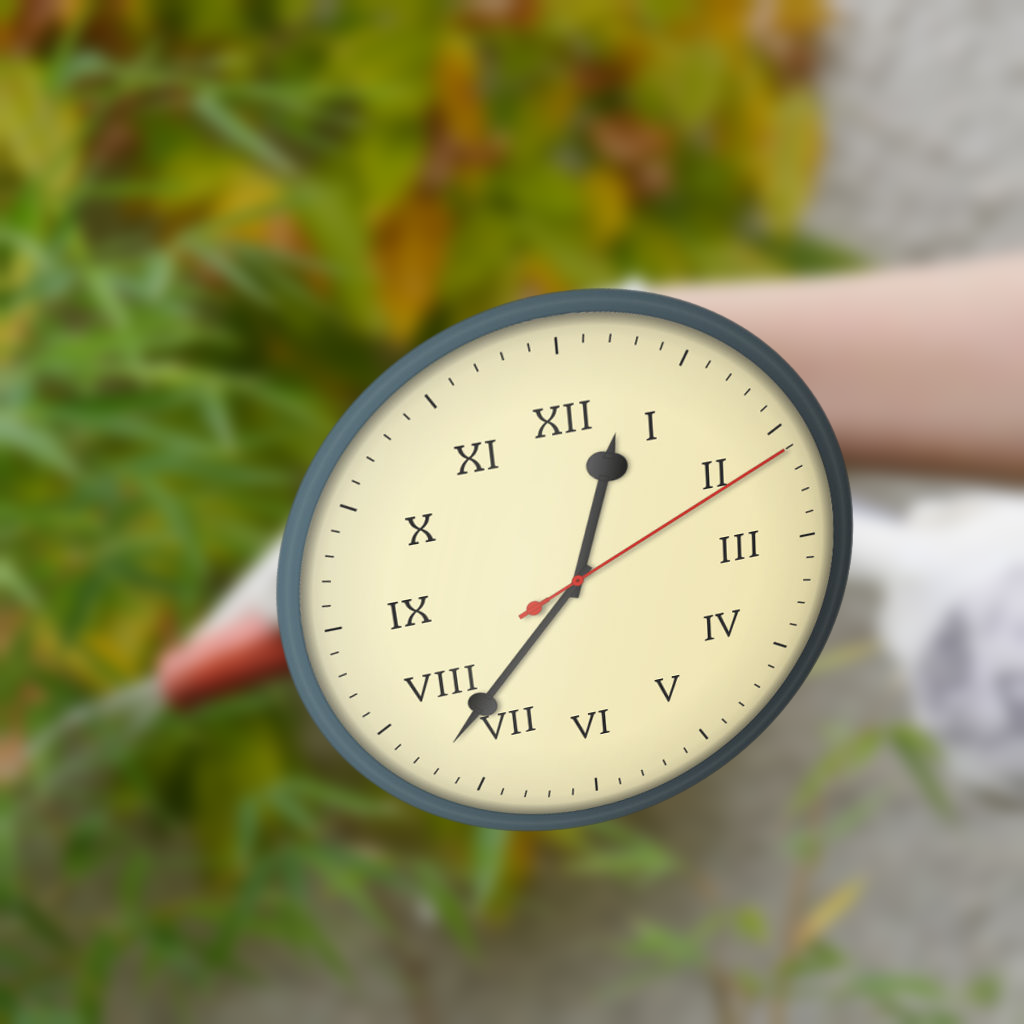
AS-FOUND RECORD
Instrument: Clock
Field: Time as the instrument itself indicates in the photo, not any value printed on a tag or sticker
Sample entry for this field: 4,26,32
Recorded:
12,37,11
